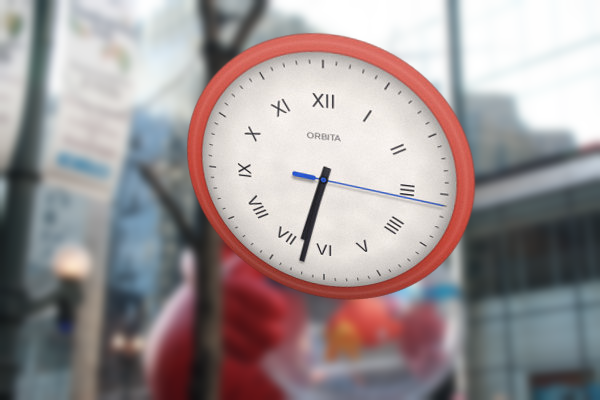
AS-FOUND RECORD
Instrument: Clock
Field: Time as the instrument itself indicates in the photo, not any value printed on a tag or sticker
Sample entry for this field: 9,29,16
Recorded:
6,32,16
